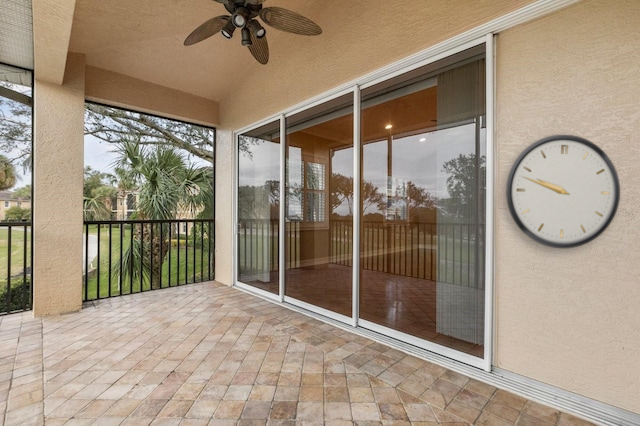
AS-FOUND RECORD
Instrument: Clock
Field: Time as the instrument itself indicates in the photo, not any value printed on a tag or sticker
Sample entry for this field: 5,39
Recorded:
9,48
